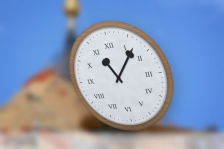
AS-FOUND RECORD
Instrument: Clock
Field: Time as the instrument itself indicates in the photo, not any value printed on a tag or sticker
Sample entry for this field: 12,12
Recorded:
11,07
